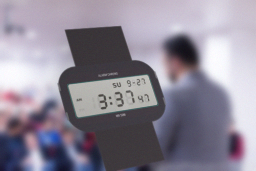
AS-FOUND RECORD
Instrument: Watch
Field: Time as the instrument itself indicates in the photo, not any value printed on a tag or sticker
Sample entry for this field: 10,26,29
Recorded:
3,37,47
